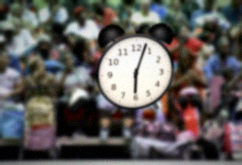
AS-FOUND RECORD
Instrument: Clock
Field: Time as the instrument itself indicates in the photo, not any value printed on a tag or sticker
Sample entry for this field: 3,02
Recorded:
6,03
